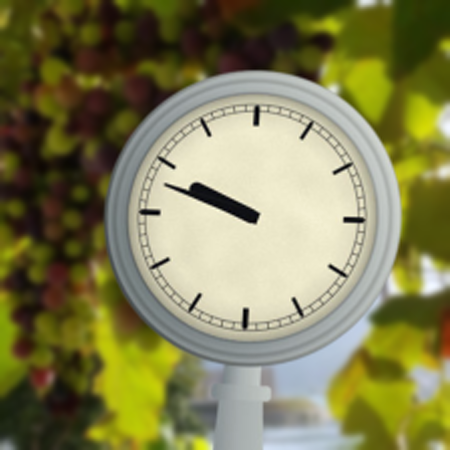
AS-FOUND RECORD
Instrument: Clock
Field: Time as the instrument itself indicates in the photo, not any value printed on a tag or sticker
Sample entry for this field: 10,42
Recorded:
9,48
